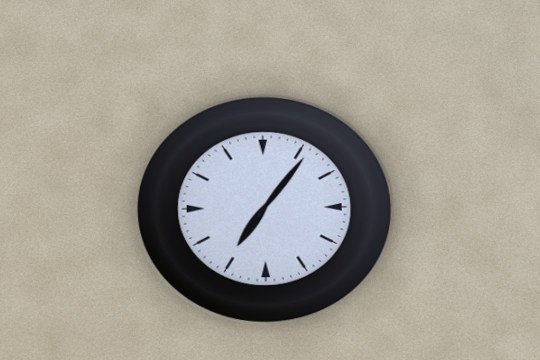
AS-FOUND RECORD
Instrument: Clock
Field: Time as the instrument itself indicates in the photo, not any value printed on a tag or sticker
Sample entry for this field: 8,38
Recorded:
7,06
